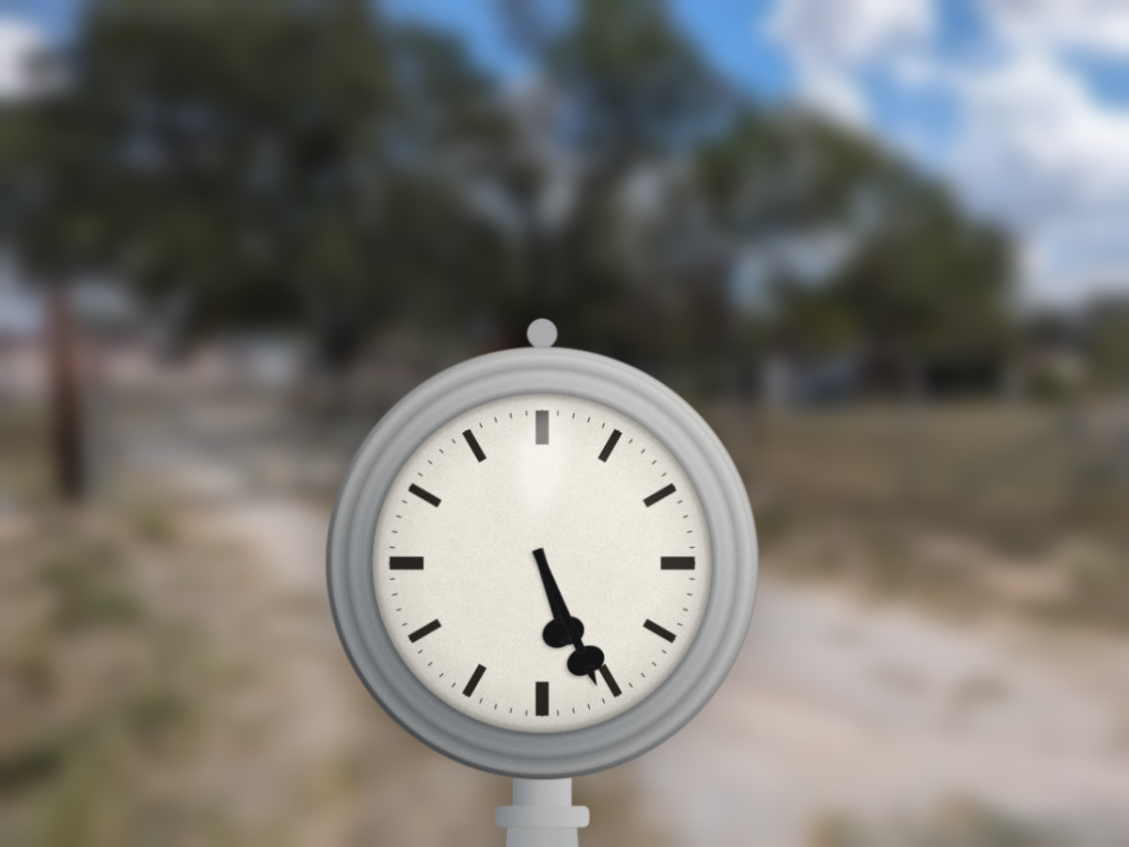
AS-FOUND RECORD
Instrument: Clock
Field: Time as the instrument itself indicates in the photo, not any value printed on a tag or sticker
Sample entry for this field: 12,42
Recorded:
5,26
